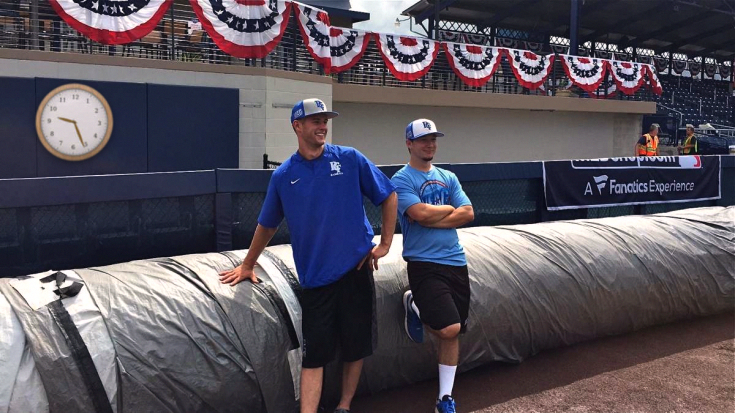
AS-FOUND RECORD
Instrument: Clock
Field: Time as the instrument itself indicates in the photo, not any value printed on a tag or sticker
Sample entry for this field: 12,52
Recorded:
9,26
